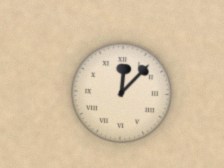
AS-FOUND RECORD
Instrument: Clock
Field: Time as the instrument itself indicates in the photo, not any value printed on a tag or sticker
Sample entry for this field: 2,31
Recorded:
12,07
